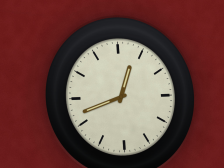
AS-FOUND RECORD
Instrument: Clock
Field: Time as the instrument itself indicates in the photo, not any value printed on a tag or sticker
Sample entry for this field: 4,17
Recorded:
12,42
